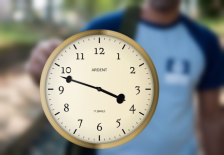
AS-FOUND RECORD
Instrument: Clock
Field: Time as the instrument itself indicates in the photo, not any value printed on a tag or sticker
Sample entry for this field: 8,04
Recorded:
3,48
